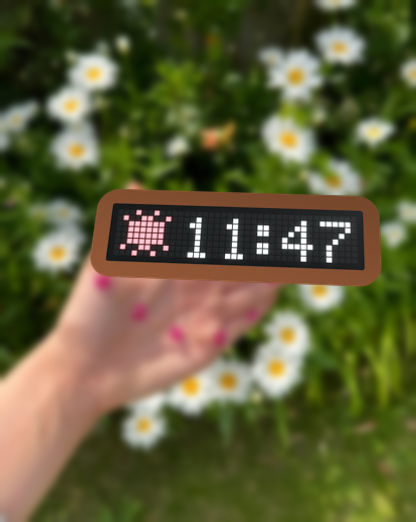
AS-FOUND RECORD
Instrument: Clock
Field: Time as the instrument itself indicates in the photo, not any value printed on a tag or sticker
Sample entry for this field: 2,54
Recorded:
11,47
